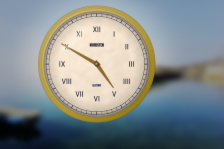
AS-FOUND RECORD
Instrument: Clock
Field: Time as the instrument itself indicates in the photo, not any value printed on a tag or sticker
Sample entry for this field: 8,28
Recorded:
4,50
